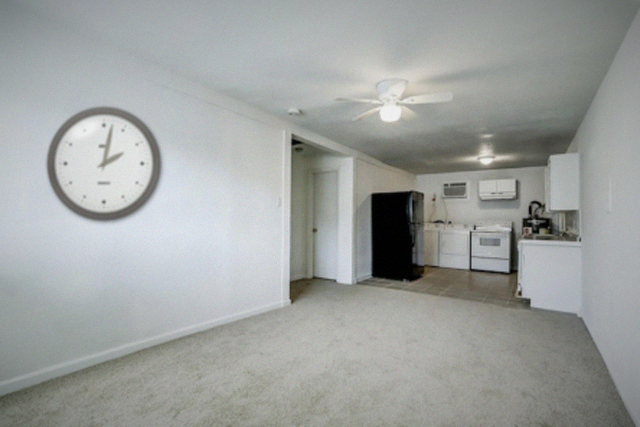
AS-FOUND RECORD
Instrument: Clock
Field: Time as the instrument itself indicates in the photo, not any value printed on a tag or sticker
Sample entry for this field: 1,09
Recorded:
2,02
